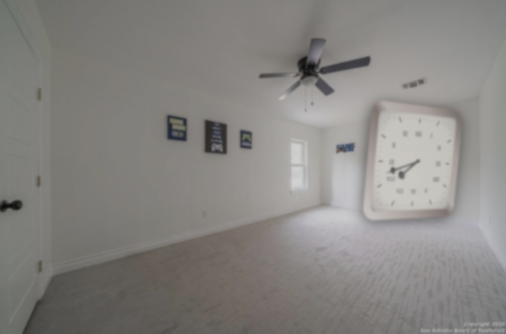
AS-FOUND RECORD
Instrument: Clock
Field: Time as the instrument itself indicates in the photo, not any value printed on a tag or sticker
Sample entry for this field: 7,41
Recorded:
7,42
